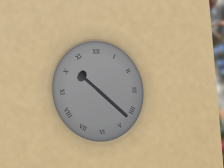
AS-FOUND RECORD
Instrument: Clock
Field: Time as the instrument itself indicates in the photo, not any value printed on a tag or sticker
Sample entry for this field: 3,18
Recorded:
10,22
